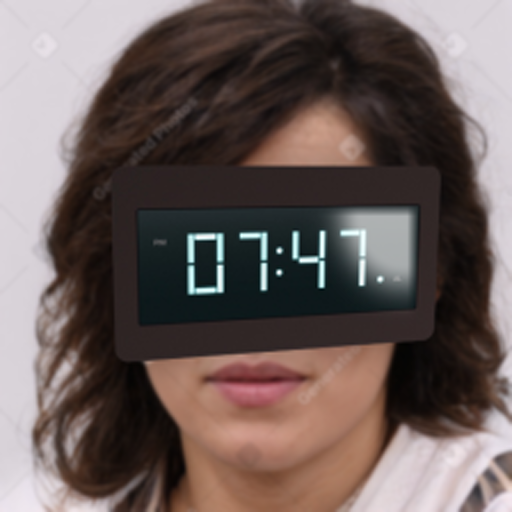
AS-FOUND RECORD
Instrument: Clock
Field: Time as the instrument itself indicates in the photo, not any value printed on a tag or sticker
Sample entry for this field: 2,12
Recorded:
7,47
